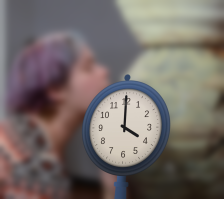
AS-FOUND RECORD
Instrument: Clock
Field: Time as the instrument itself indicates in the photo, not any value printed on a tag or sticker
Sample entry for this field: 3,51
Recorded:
4,00
